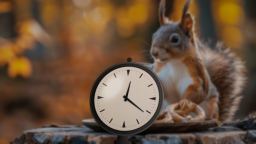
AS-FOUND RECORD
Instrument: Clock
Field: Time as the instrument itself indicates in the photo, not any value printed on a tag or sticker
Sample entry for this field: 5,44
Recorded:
12,21
